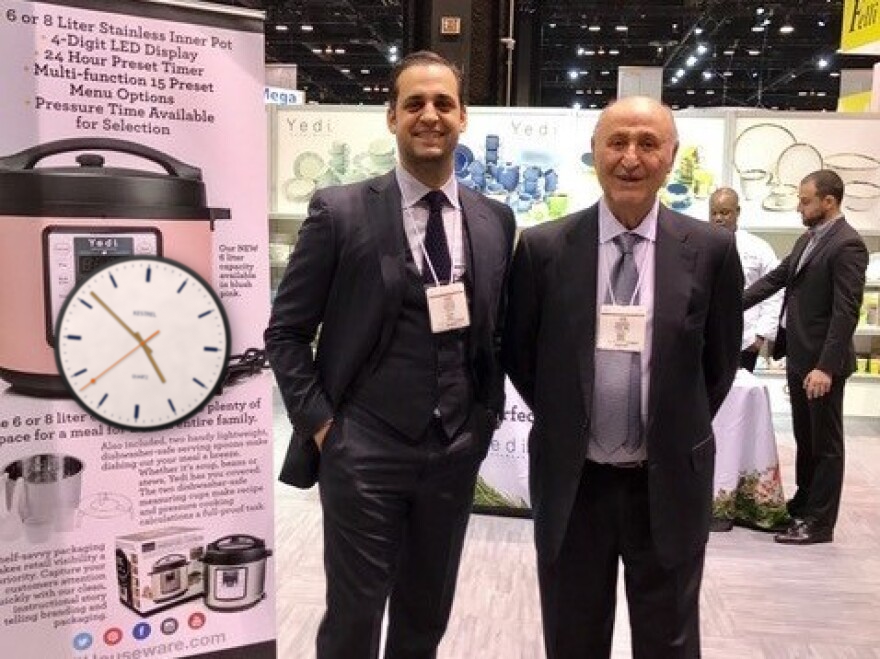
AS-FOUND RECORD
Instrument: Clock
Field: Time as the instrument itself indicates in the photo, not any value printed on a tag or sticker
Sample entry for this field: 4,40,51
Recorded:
4,51,38
